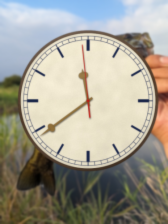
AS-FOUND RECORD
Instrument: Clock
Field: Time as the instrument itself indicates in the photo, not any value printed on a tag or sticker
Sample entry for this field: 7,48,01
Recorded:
11,38,59
